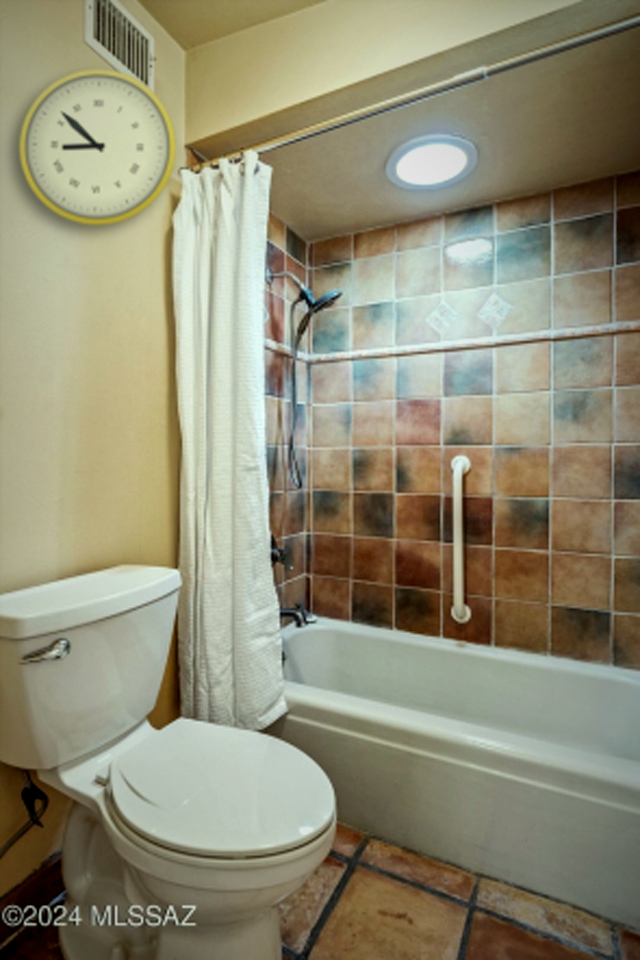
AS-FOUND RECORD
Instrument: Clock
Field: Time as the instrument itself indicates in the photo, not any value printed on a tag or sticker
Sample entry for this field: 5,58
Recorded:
8,52
